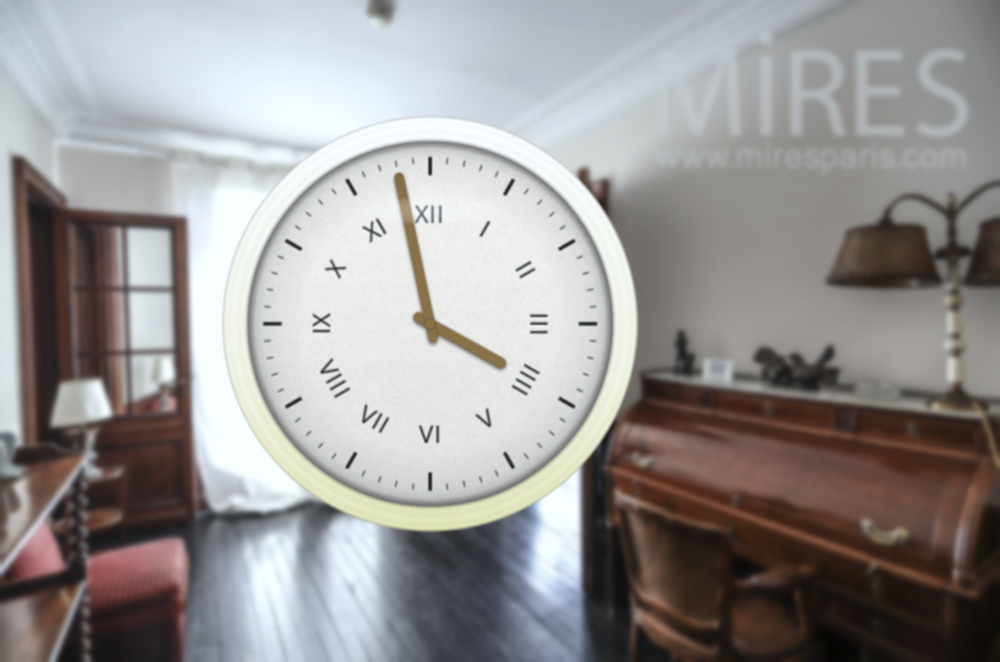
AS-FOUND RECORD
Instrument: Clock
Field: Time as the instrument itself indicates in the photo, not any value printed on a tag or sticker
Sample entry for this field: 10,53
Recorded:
3,58
